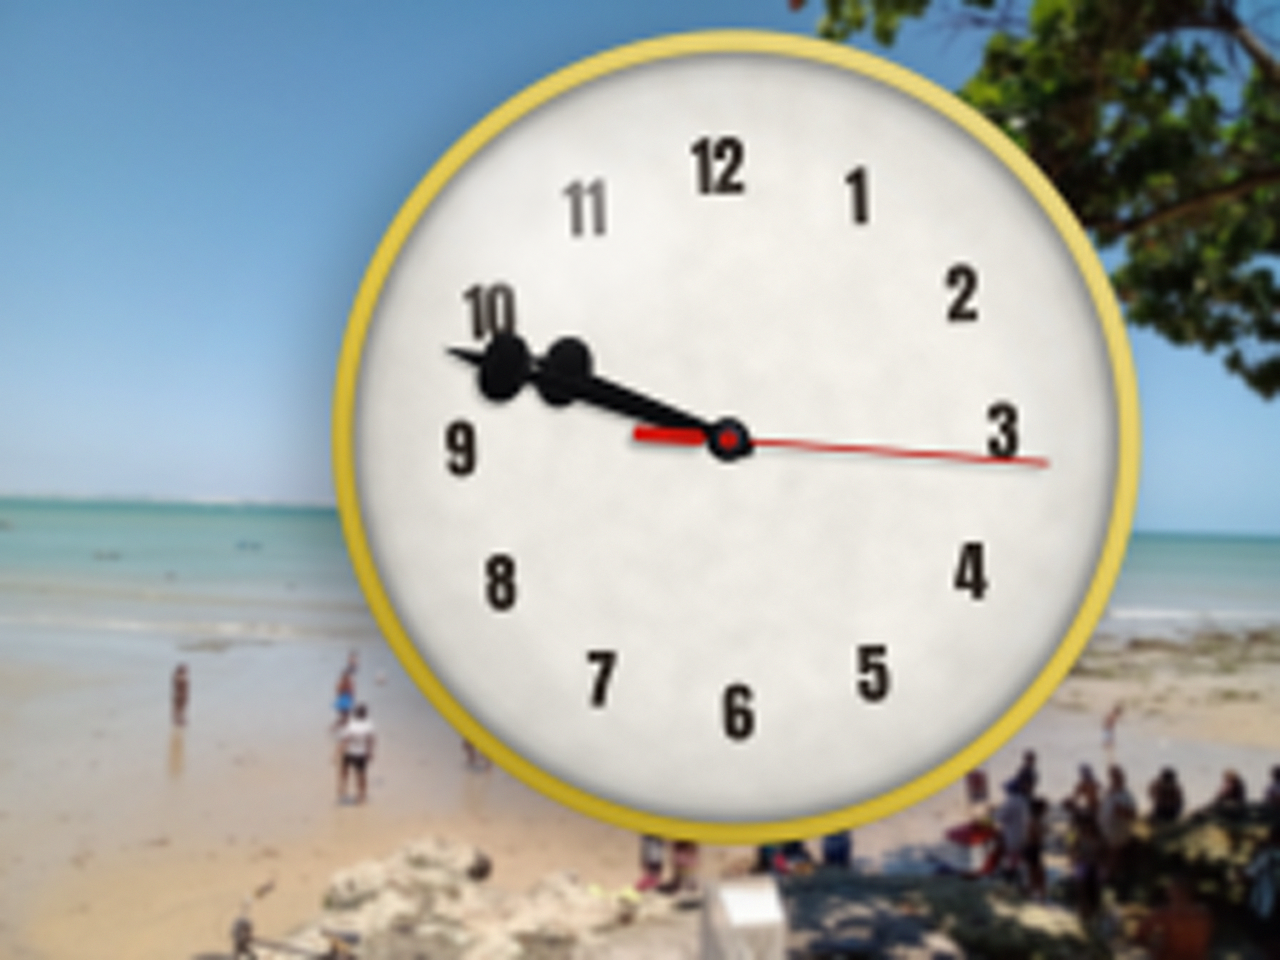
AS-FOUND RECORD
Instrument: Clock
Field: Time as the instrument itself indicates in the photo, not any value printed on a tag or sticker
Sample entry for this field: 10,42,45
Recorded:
9,48,16
